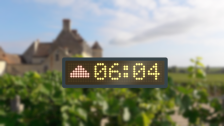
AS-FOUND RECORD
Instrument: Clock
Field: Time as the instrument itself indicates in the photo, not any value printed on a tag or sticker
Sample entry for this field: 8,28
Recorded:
6,04
